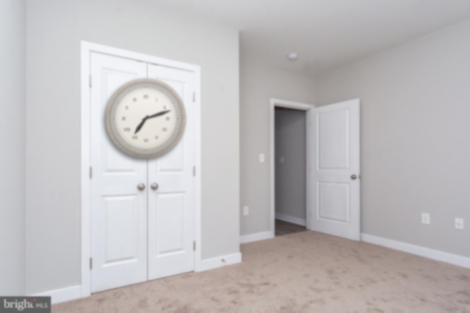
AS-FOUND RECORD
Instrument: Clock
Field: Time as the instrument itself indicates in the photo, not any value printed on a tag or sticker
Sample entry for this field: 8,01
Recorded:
7,12
